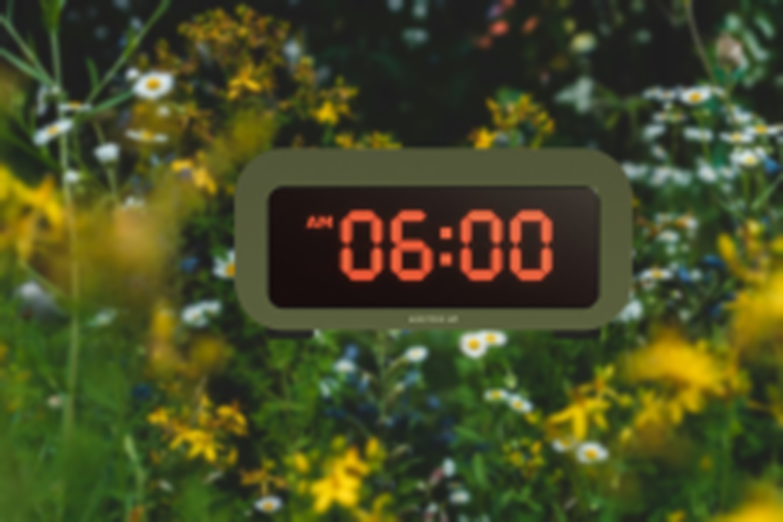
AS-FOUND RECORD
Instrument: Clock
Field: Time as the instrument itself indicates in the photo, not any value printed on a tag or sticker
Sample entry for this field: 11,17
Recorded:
6,00
